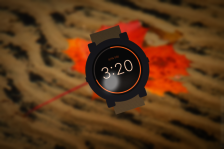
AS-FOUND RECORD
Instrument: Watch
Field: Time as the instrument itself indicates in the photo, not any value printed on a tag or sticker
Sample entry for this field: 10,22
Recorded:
3,20
